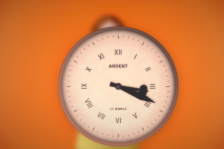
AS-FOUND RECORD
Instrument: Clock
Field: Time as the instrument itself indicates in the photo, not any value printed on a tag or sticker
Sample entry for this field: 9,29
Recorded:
3,19
